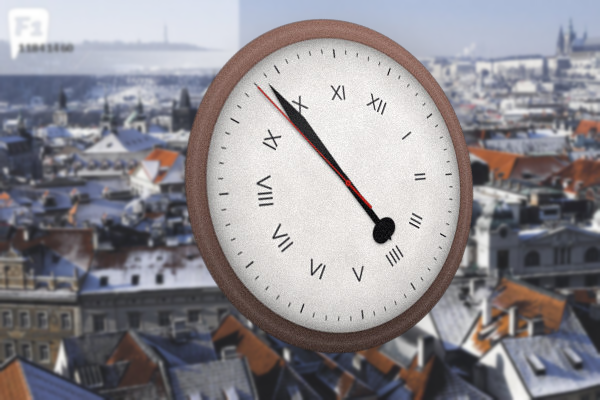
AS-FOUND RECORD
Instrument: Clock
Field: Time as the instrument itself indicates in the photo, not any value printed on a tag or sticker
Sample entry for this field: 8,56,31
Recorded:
3,48,48
